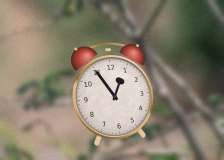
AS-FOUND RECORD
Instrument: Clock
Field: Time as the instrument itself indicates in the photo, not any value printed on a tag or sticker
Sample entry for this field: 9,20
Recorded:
12,55
